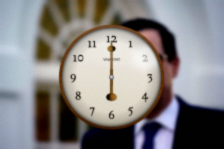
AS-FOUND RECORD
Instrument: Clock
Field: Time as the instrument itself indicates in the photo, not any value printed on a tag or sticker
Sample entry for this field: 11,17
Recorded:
6,00
